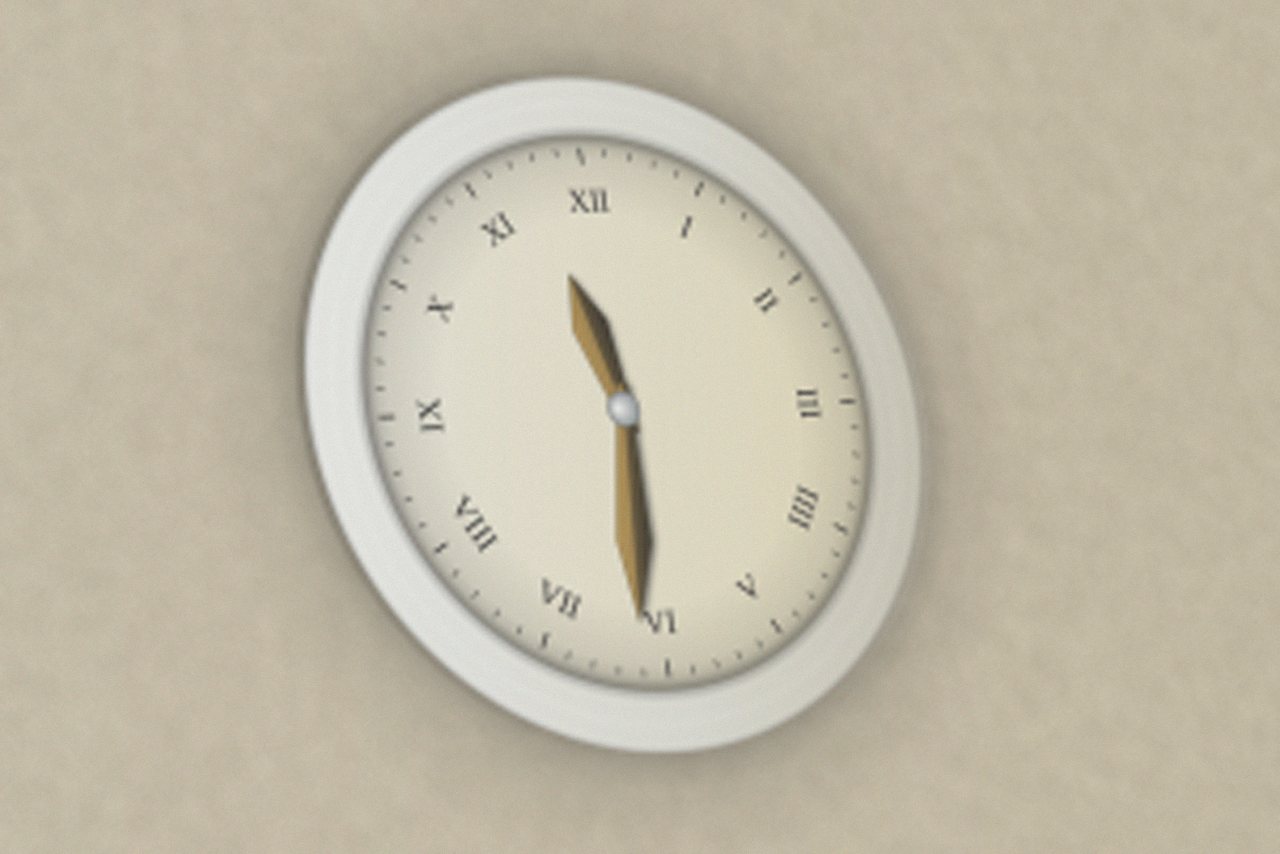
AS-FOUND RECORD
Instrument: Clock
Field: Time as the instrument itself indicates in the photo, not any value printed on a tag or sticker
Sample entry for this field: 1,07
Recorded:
11,31
